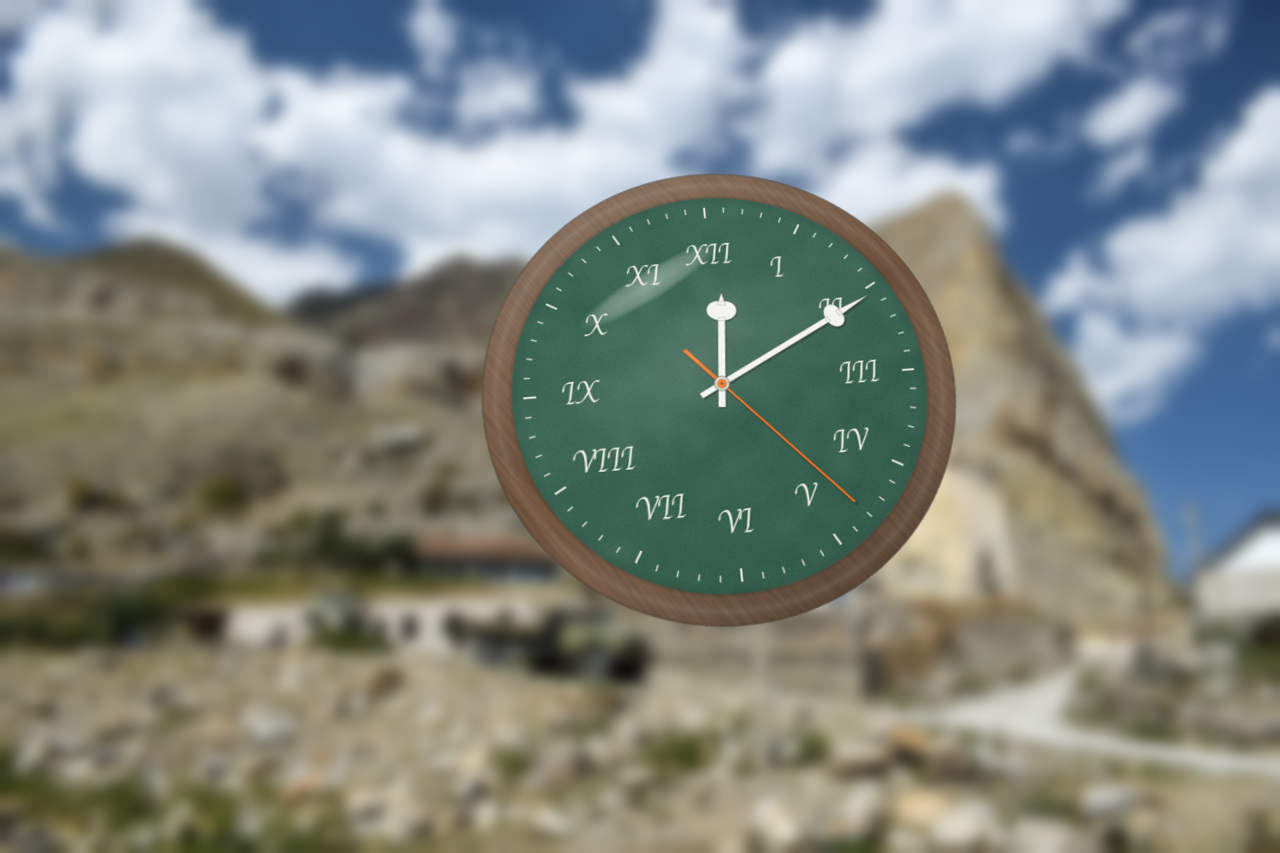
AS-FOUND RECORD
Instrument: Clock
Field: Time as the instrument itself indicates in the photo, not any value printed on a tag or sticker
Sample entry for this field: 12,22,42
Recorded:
12,10,23
